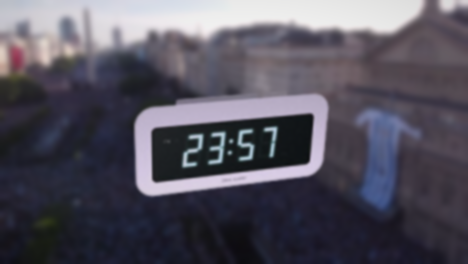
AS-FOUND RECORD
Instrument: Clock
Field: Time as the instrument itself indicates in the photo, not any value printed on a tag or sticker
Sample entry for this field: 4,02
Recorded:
23,57
